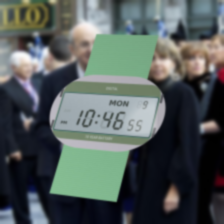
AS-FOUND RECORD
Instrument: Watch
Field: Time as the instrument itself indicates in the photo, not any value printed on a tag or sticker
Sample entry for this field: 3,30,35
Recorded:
10,46,55
